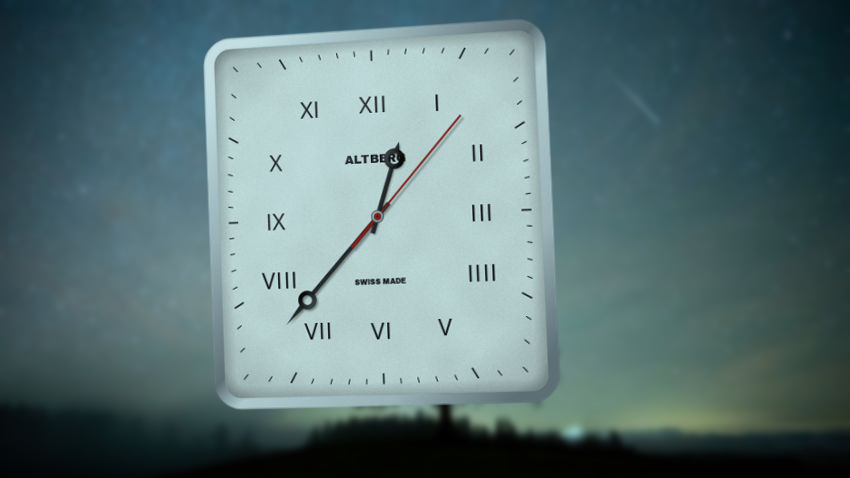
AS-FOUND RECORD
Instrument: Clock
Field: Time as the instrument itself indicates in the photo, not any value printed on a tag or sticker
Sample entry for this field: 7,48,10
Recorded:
12,37,07
